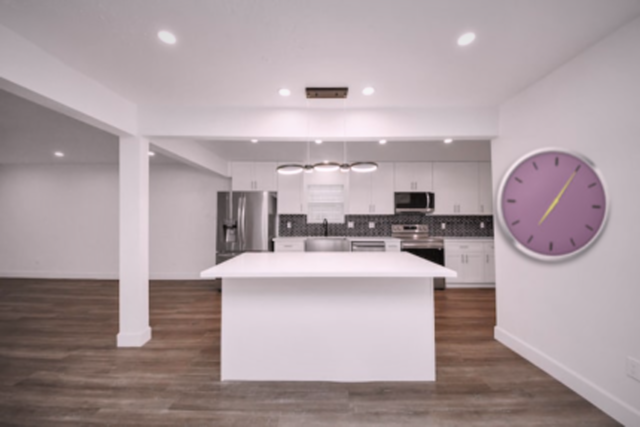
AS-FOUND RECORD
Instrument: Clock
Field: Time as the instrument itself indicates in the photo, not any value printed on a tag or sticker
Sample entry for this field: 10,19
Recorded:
7,05
